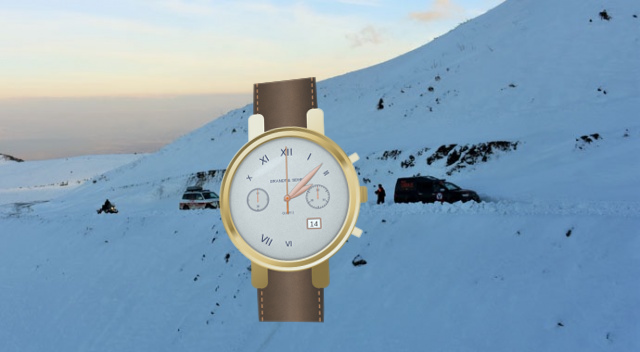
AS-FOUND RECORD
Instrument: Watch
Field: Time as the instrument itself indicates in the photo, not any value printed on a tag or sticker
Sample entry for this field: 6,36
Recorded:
2,08
